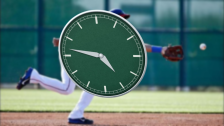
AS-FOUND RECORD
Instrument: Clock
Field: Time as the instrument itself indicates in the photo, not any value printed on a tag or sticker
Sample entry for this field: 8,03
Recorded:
4,47
